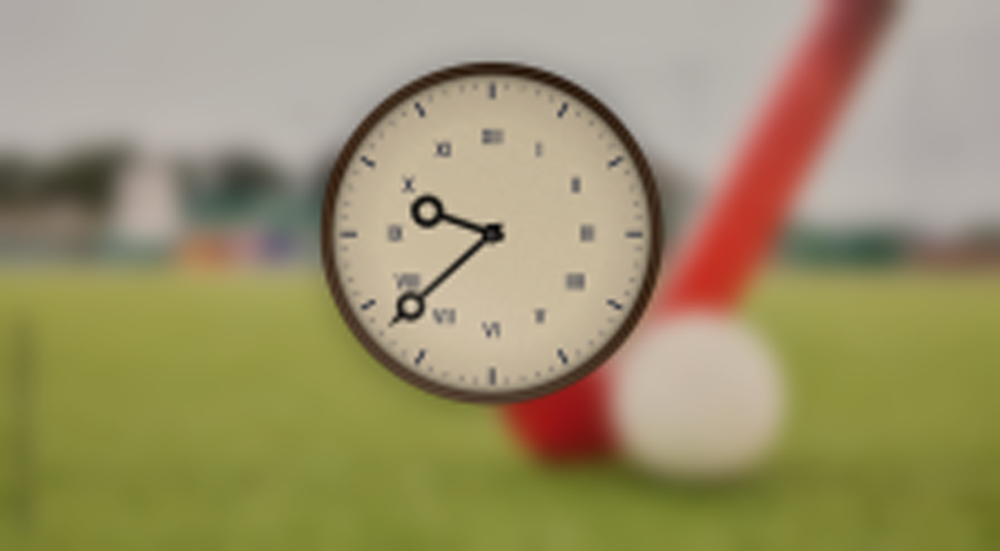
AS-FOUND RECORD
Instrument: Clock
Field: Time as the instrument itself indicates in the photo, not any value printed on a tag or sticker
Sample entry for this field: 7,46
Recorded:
9,38
